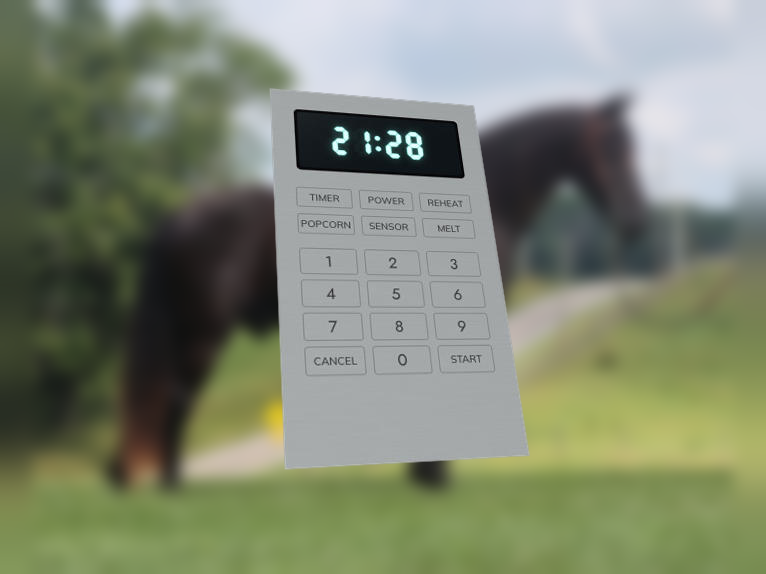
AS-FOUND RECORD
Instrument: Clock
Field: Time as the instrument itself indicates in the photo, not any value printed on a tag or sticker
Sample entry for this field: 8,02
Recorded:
21,28
